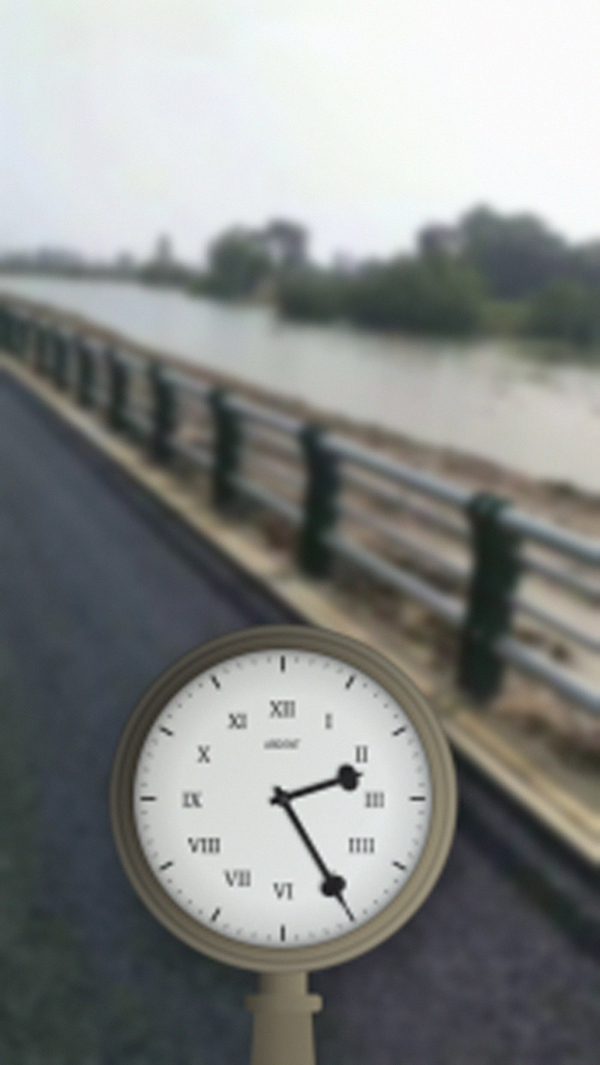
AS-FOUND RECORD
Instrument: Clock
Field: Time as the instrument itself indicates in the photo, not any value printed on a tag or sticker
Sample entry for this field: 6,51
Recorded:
2,25
